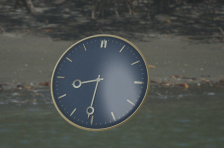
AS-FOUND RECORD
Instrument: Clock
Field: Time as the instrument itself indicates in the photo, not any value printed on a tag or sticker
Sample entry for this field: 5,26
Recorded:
8,31
